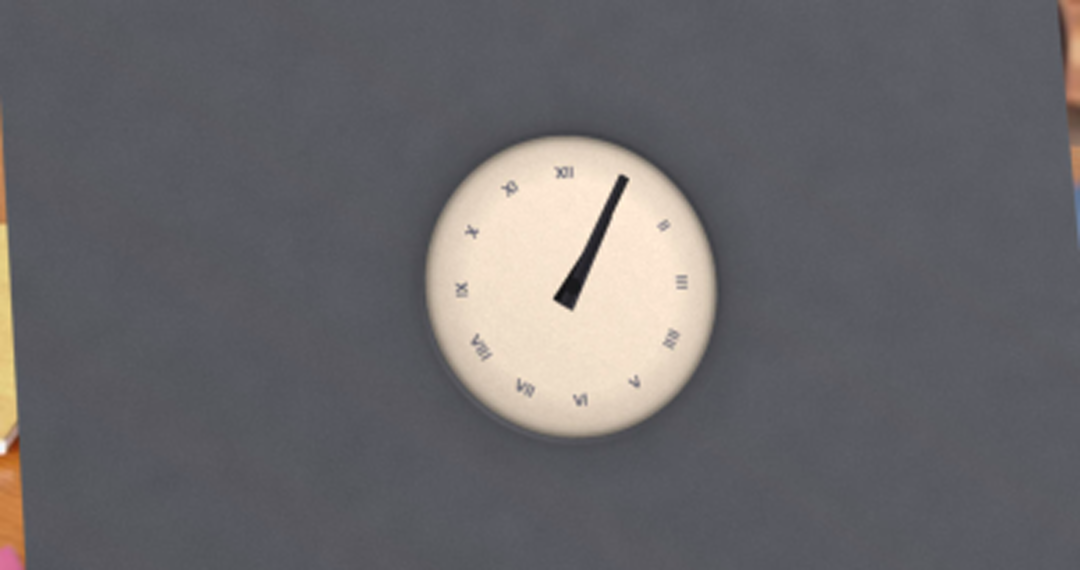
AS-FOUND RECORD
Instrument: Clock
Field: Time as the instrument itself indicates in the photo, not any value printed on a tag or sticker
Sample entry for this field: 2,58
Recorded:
1,05
